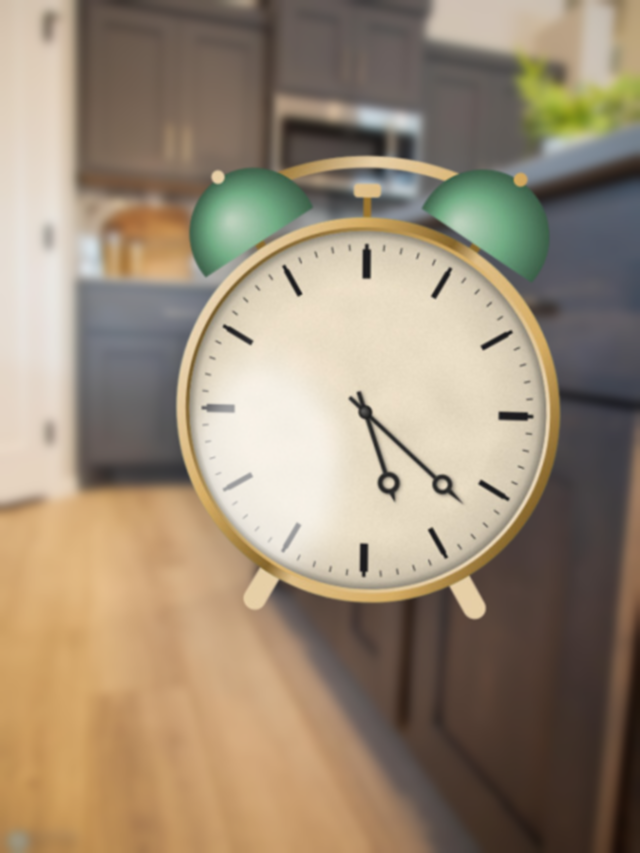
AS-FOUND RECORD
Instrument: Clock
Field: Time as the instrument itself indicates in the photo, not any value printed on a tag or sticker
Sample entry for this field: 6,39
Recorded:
5,22
